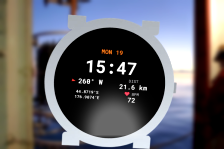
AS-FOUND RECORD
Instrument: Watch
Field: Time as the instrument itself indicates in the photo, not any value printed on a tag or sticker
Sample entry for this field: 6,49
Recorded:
15,47
